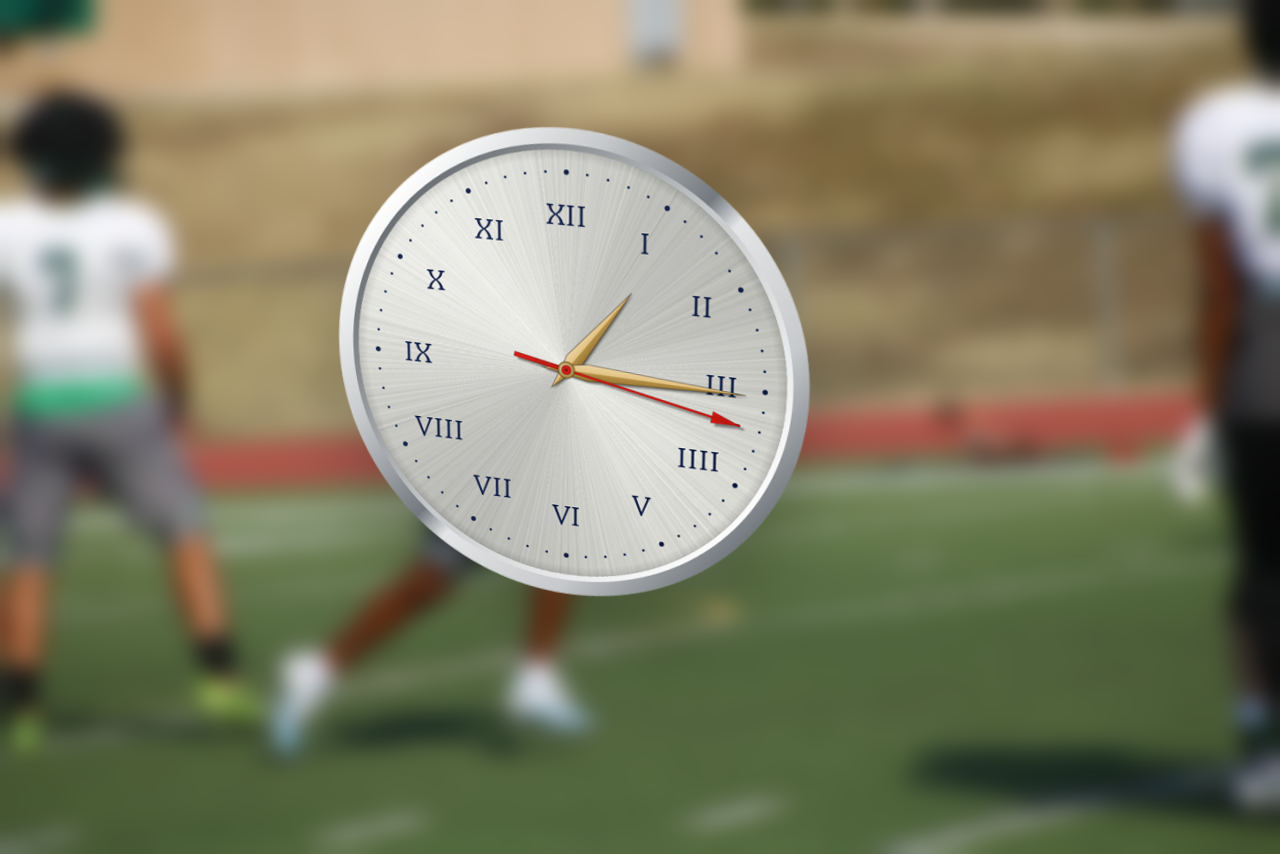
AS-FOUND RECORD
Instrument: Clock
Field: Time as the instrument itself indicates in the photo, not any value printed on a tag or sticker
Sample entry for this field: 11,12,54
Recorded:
1,15,17
